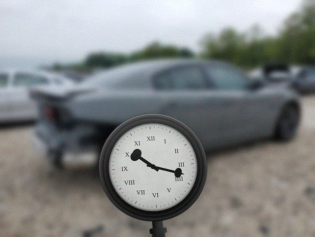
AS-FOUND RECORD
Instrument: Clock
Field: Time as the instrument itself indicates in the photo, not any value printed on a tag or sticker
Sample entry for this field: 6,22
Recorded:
10,18
